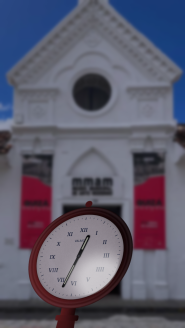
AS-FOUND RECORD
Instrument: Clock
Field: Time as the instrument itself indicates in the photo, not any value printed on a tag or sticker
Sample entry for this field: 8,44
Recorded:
12,33
